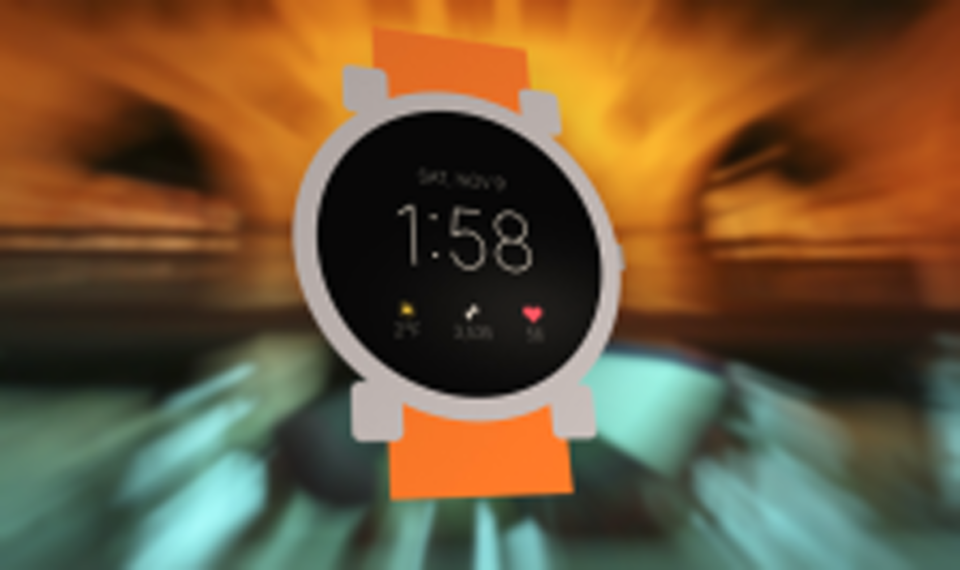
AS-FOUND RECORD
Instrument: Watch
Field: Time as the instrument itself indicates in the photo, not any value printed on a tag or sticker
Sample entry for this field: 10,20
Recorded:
1,58
